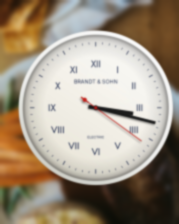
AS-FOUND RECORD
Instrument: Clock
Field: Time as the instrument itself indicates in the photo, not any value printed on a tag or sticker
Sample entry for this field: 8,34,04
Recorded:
3,17,21
